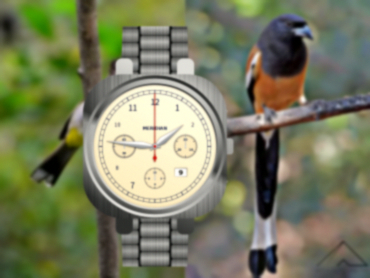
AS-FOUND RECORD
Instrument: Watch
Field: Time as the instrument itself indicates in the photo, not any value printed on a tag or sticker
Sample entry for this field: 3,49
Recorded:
1,46
